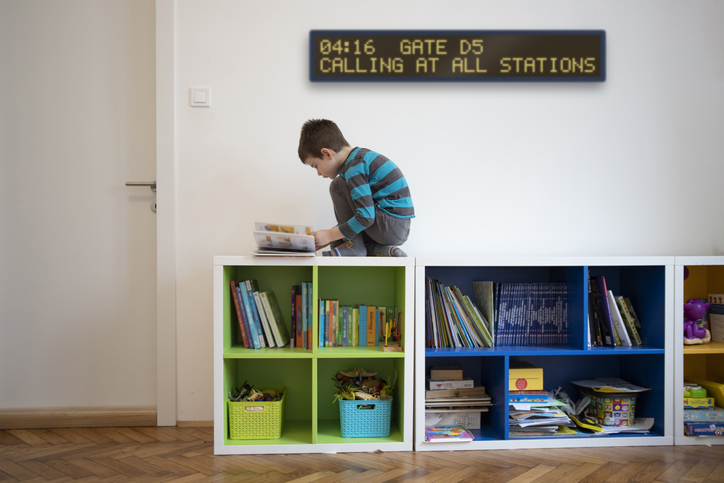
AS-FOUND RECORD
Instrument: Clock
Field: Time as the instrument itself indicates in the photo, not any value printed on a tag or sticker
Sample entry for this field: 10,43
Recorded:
4,16
